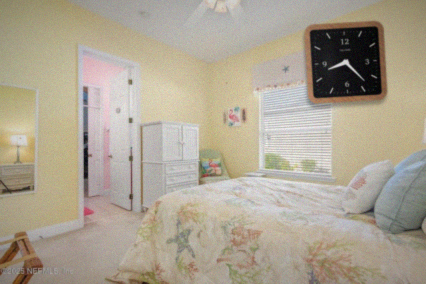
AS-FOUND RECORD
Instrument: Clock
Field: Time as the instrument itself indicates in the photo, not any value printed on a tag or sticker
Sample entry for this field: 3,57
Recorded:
8,23
